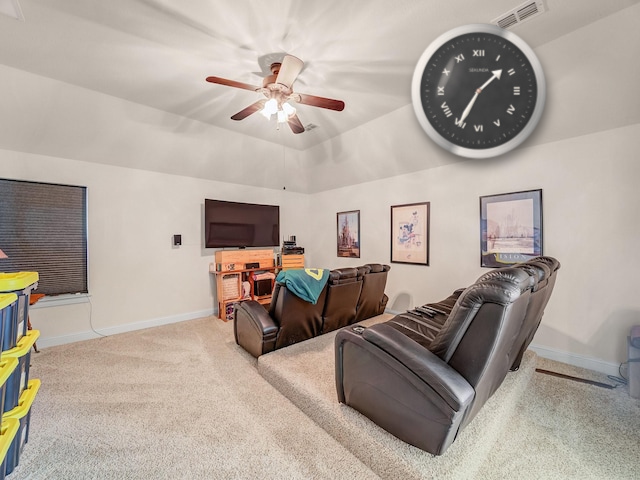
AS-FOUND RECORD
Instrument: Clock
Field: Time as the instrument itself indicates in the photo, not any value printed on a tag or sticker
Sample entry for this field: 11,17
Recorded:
1,35
